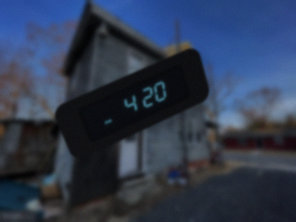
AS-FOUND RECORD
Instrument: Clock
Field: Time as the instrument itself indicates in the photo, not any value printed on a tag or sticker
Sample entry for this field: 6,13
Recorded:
4,20
